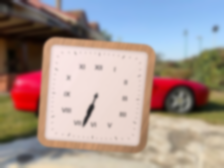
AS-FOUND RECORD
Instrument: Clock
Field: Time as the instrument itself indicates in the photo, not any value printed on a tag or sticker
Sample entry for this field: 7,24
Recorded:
6,33
